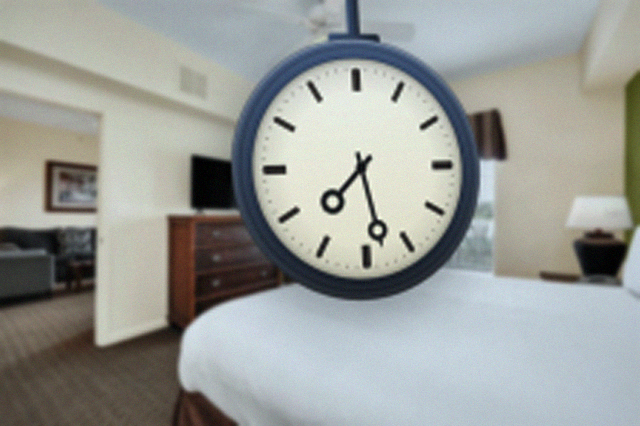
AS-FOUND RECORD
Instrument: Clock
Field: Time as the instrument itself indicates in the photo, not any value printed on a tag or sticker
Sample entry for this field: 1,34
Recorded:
7,28
